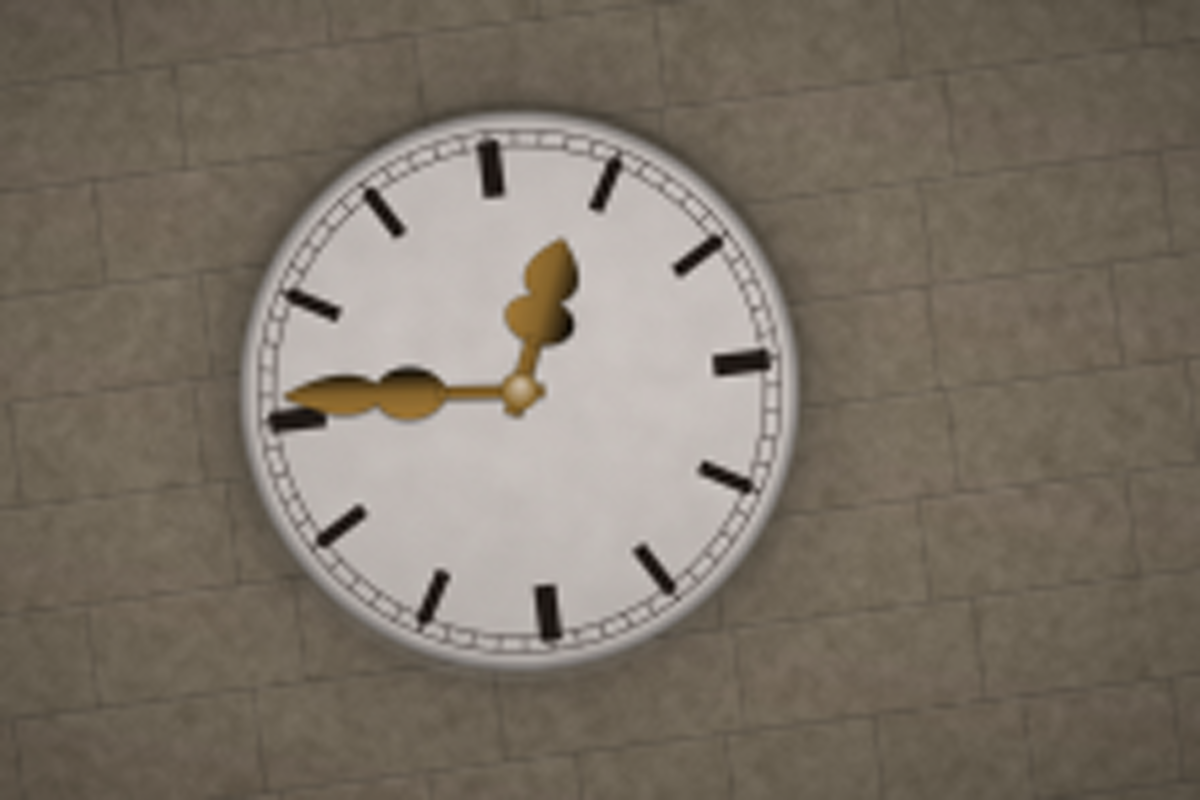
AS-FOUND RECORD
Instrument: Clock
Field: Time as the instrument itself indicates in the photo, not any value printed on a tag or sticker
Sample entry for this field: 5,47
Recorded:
12,46
